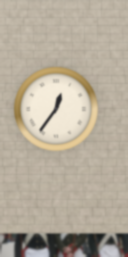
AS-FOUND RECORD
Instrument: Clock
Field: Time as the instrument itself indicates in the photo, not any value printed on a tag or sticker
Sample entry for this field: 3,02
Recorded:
12,36
